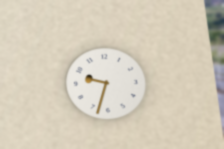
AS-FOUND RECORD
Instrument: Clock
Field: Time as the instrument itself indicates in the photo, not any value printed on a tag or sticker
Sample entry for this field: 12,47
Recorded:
9,33
